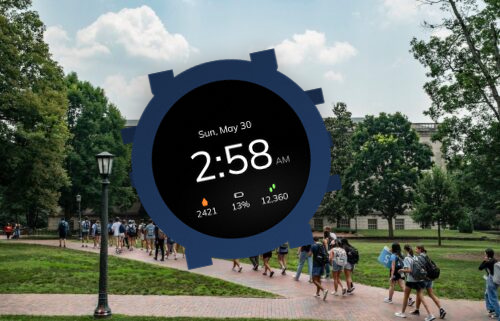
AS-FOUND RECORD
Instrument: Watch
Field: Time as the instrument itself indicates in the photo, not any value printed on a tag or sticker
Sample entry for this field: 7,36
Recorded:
2,58
